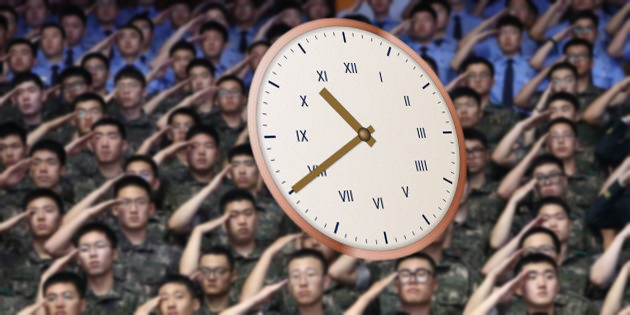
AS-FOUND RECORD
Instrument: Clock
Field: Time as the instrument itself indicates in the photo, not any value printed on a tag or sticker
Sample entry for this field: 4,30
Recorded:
10,40
